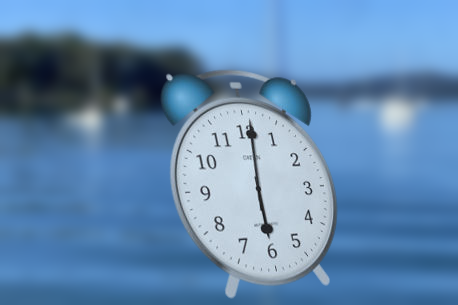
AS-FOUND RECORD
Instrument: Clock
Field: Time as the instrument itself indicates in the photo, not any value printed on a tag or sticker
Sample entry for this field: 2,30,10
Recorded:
6,01,01
